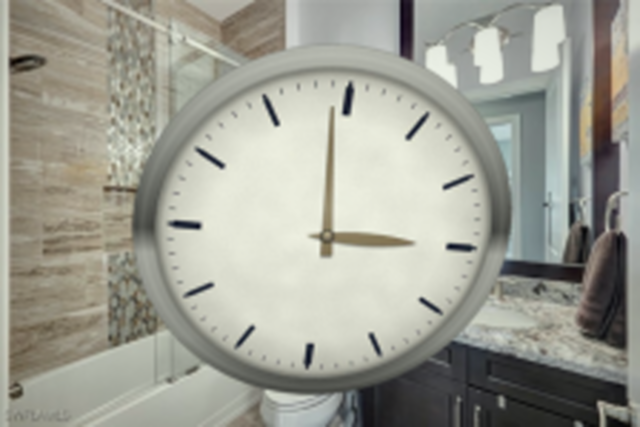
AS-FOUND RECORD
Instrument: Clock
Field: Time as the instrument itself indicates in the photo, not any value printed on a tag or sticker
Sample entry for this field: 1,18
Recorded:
2,59
